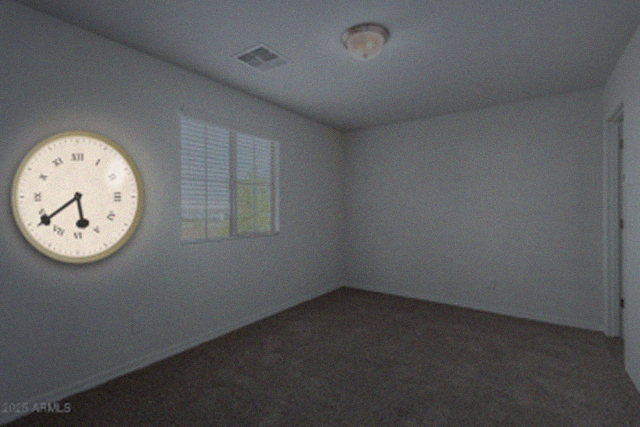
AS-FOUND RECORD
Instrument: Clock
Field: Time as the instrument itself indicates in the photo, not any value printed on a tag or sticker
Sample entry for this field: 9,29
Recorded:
5,39
